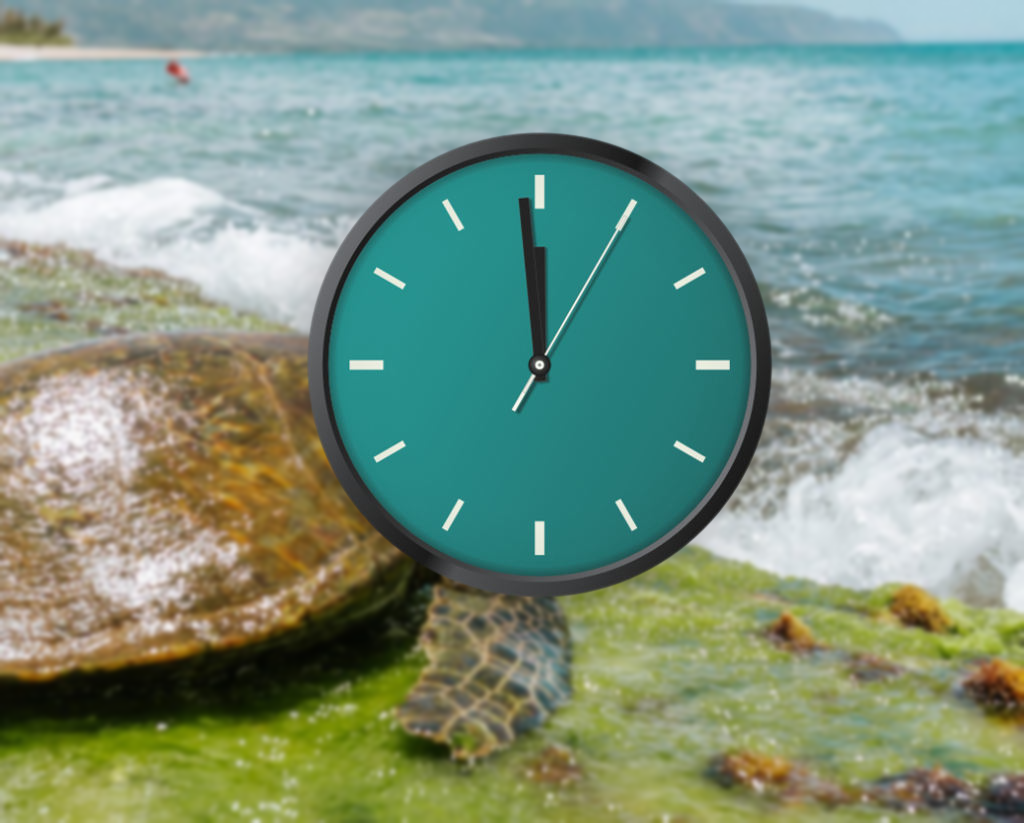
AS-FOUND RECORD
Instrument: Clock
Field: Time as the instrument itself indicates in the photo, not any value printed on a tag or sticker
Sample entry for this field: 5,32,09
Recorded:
11,59,05
